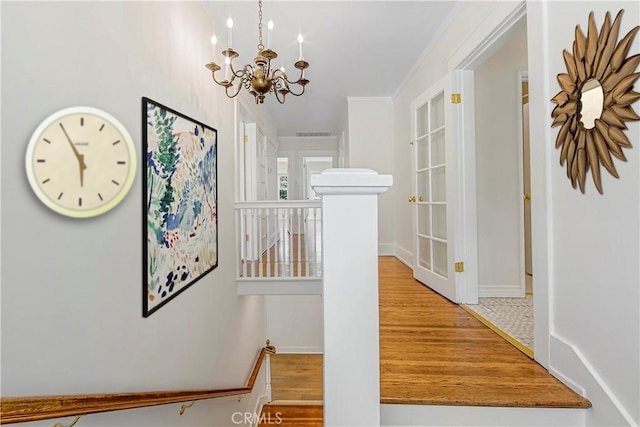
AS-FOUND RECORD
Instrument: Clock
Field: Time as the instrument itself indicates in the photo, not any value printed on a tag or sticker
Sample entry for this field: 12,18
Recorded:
5,55
